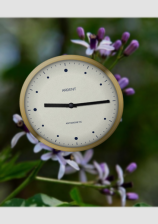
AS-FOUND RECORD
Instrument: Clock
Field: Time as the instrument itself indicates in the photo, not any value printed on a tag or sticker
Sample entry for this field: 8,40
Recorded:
9,15
